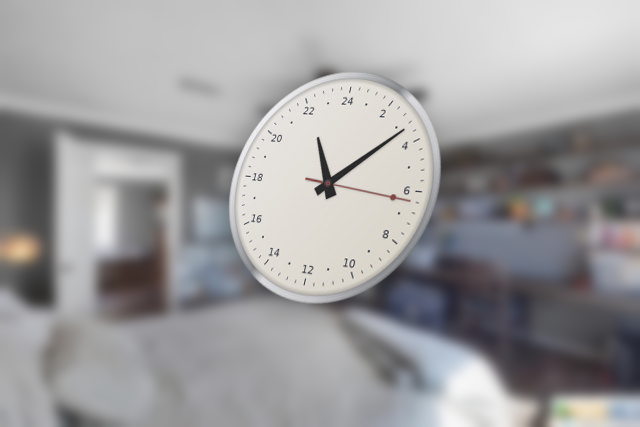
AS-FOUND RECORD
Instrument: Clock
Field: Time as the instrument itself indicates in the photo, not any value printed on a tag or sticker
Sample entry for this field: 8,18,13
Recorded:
22,08,16
